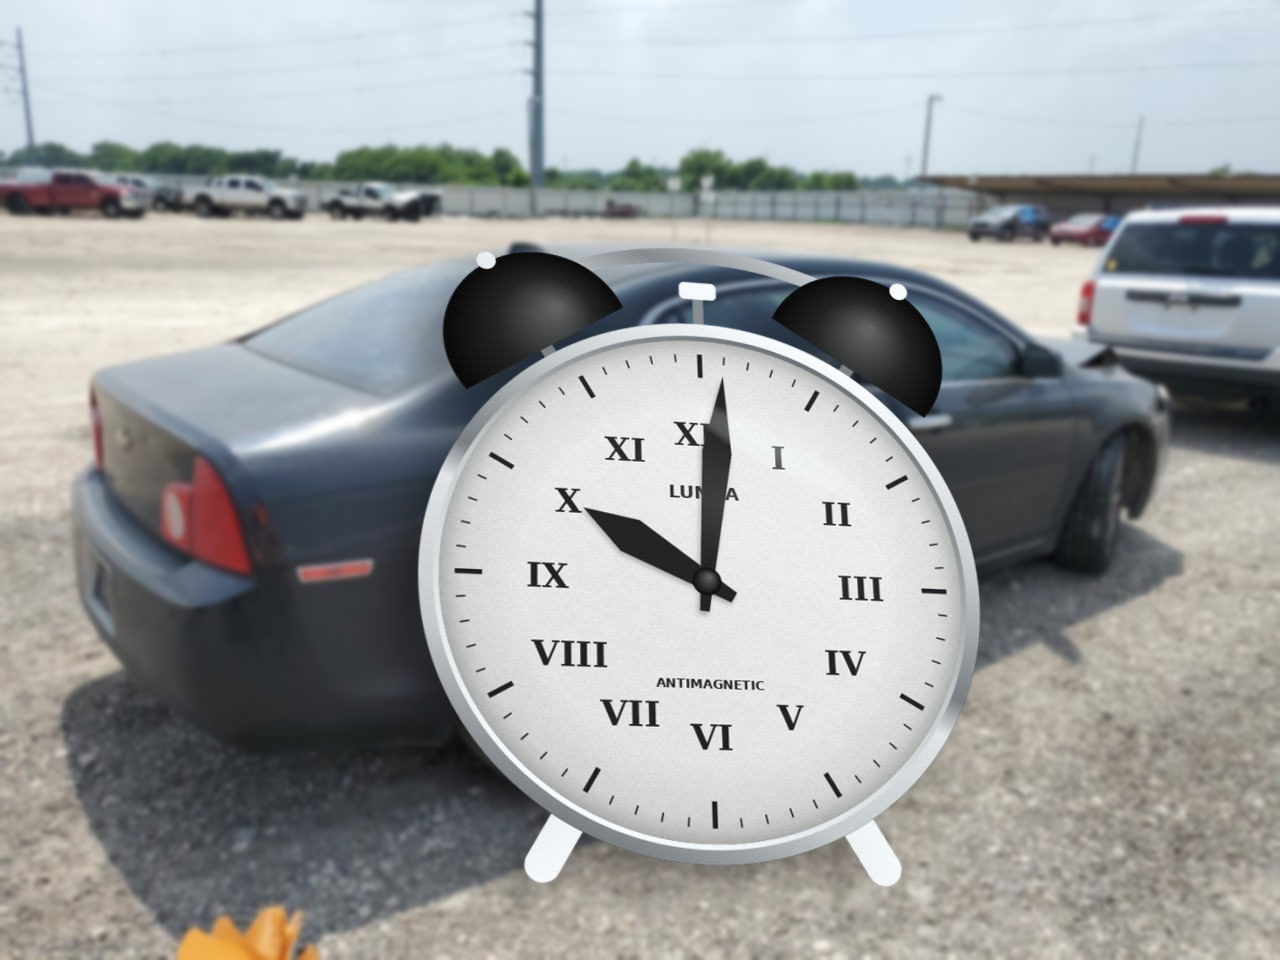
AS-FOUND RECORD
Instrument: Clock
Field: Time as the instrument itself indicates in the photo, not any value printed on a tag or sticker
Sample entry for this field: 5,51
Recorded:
10,01
